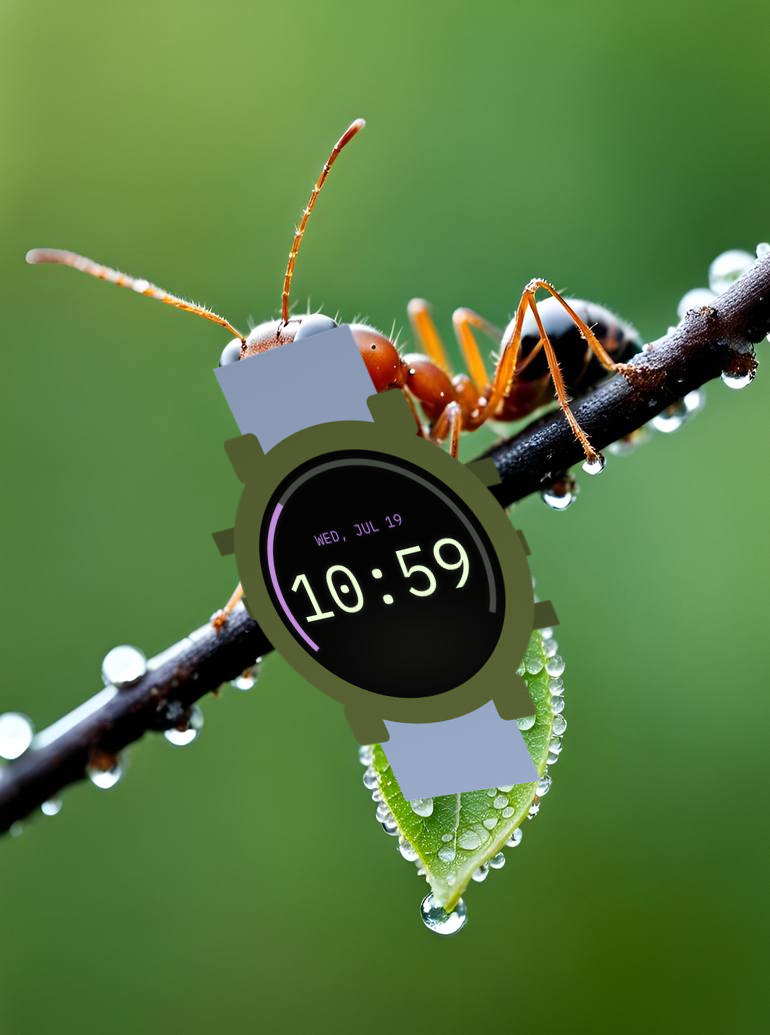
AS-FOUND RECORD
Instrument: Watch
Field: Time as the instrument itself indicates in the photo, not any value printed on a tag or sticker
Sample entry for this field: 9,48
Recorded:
10,59
